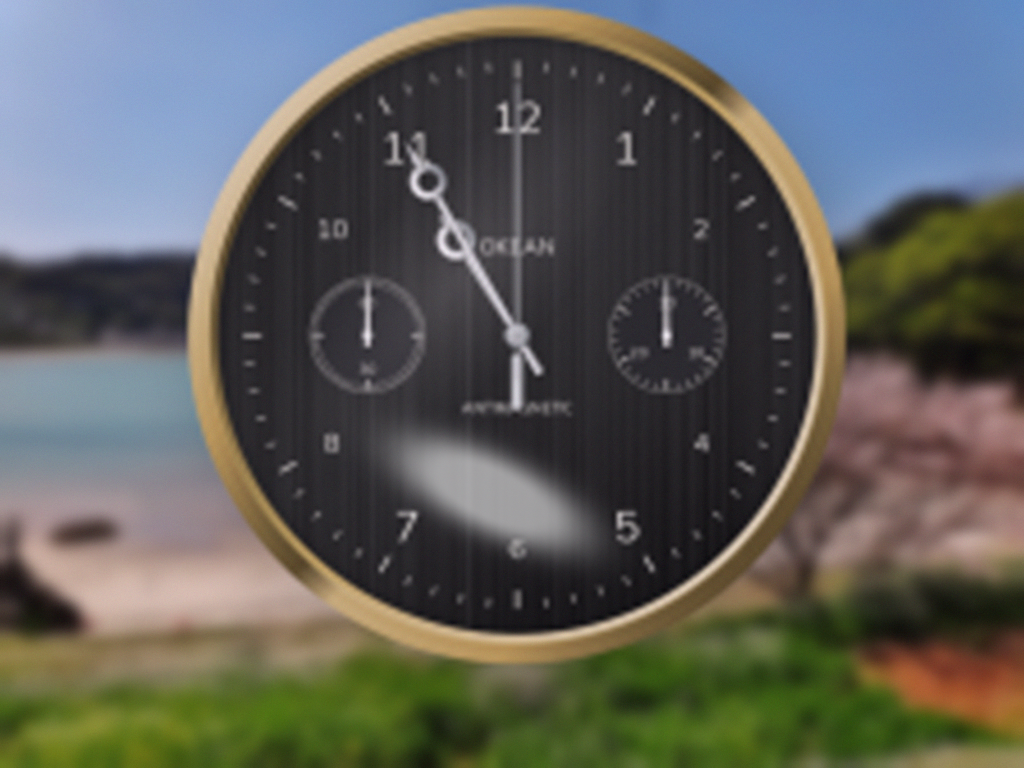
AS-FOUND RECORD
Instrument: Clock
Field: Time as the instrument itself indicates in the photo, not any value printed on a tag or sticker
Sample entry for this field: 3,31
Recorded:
10,55
